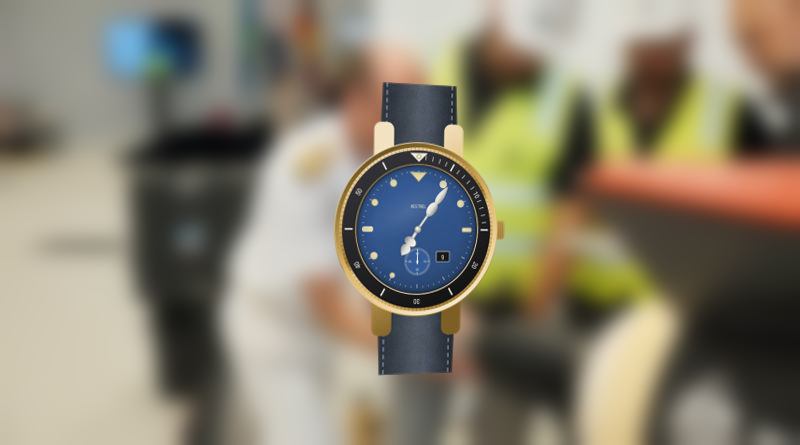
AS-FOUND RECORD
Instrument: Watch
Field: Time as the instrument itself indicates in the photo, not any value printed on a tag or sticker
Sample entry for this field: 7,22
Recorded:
7,06
